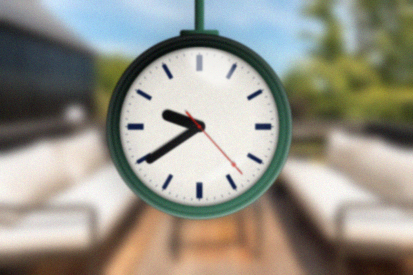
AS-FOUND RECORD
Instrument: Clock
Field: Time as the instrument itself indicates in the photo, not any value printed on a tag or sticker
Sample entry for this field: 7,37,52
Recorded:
9,39,23
